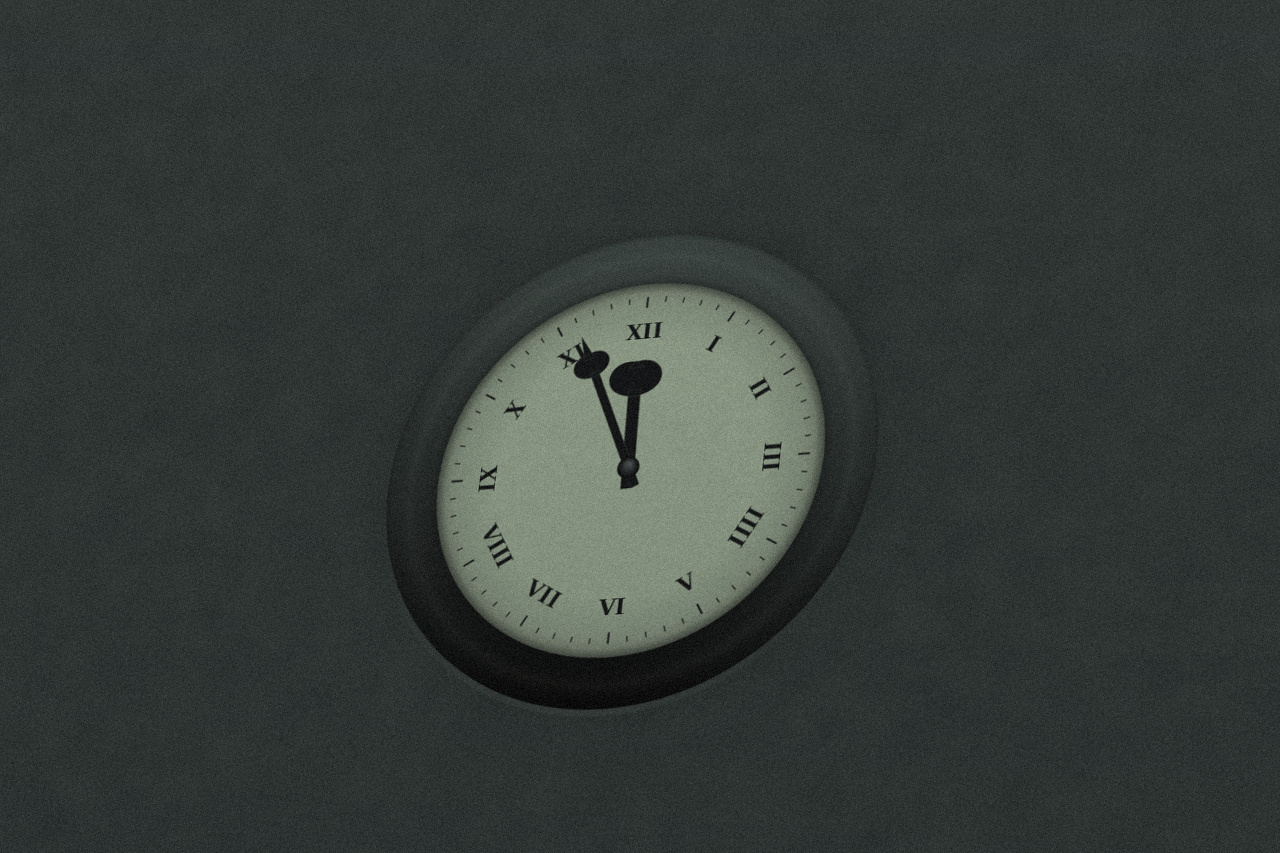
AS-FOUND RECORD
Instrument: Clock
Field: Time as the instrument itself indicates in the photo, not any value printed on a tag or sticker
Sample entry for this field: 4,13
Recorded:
11,56
